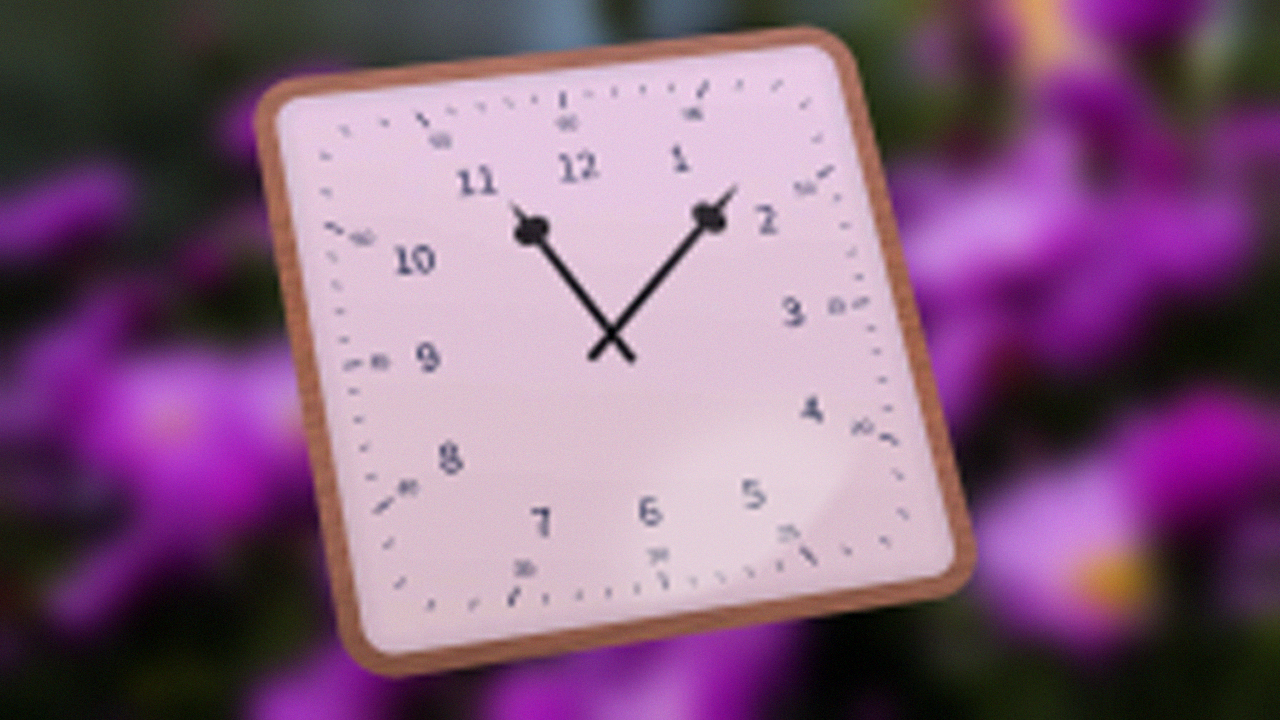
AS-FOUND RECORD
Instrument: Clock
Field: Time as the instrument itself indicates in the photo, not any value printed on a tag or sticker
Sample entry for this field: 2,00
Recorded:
11,08
